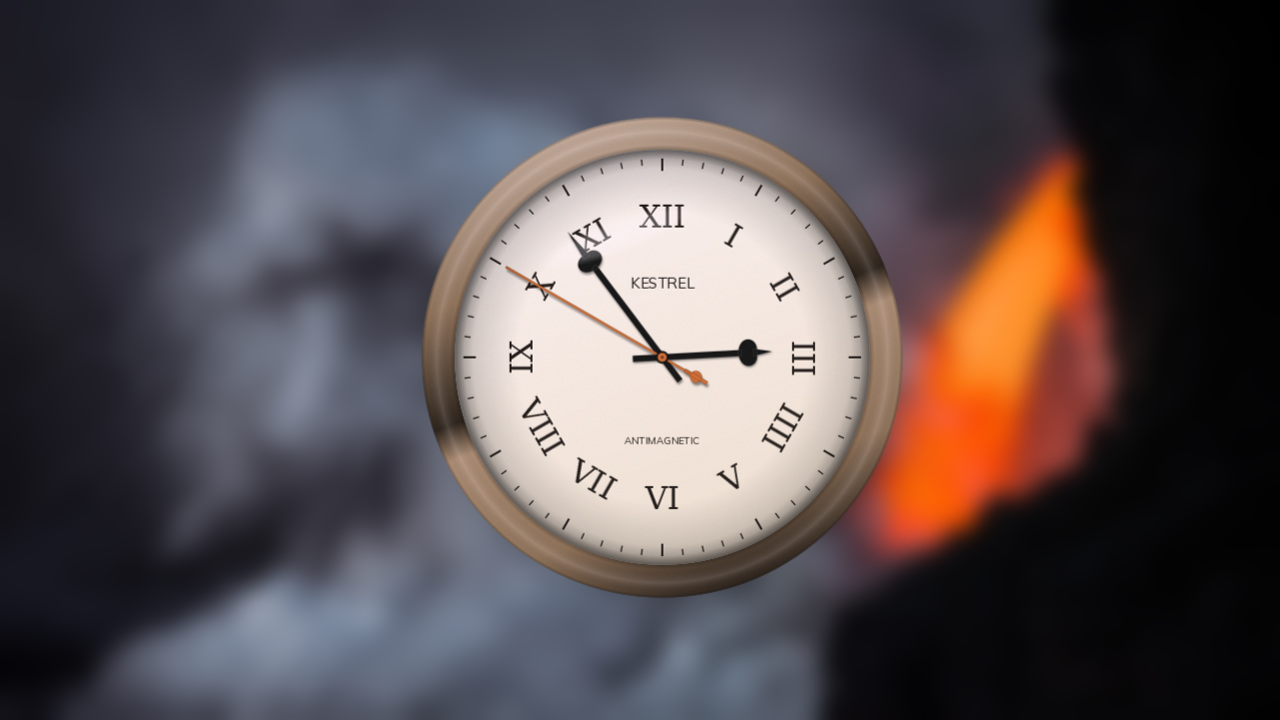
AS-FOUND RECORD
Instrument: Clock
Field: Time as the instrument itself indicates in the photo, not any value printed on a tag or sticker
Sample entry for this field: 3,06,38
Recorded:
2,53,50
